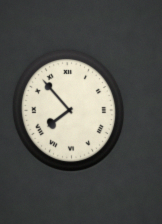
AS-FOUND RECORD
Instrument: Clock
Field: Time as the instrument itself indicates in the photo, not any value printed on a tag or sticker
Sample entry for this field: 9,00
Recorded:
7,53
